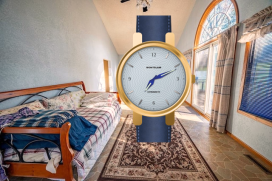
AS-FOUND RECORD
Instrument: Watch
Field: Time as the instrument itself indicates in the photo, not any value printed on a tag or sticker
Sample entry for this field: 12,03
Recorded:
7,11
